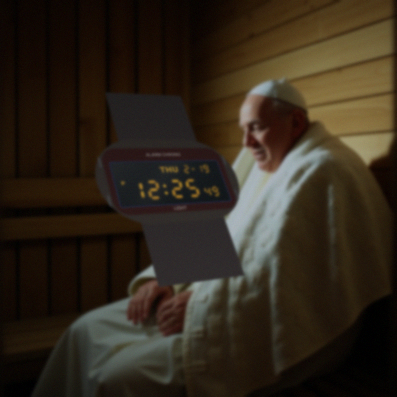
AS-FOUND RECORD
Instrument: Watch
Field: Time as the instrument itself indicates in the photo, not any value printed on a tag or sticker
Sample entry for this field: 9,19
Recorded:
12,25
